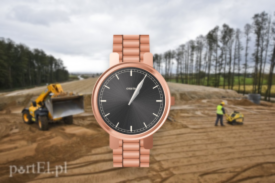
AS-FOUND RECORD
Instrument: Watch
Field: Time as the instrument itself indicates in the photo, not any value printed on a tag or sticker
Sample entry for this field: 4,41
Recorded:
1,05
